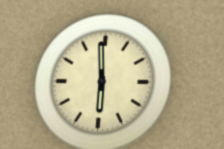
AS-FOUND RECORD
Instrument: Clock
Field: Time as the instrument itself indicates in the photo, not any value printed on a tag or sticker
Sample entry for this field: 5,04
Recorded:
5,59
